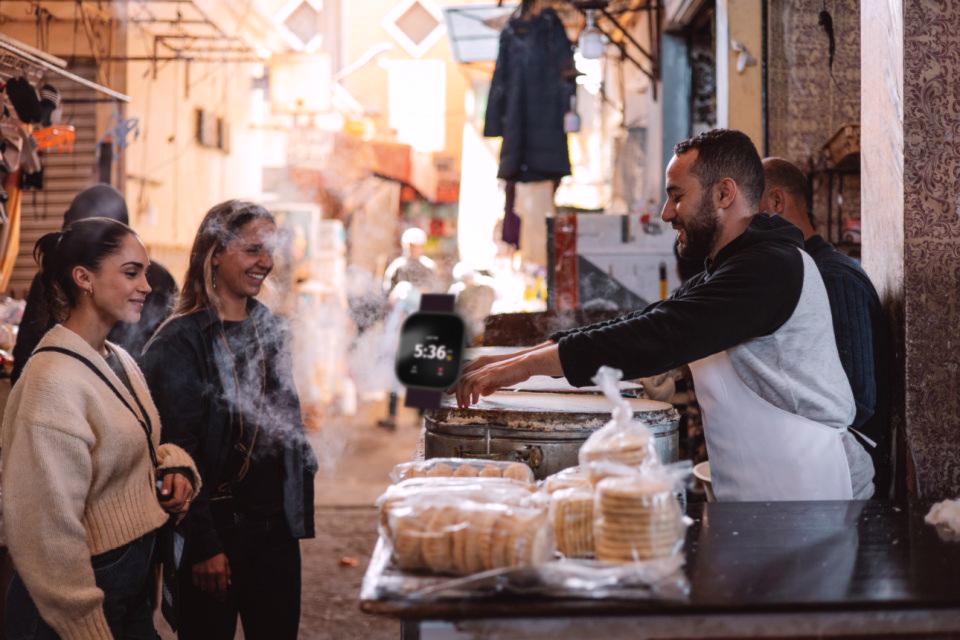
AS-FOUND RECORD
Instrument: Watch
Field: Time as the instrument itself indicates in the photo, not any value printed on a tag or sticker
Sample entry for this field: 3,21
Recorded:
5,36
